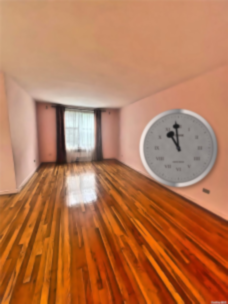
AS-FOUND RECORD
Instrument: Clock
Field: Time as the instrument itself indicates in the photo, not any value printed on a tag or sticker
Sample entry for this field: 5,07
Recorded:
10,59
